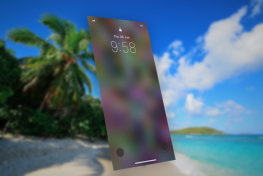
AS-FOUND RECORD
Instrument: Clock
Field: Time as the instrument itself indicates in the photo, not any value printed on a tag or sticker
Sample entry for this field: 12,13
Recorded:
9,58
